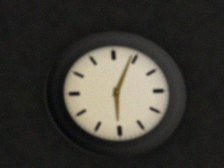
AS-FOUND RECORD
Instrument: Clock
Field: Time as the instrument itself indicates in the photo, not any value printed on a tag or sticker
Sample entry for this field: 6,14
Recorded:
6,04
